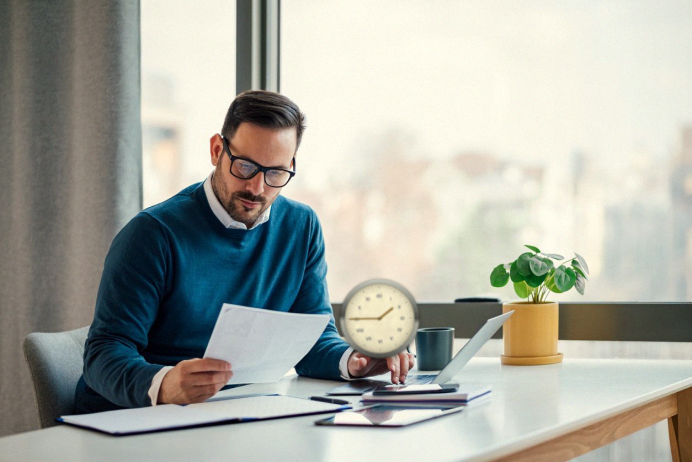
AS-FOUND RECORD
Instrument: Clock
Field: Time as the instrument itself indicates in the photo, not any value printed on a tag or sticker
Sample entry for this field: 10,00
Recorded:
1,45
